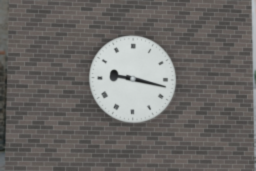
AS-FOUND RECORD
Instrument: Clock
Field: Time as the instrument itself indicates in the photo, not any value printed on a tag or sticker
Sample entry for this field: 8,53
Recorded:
9,17
